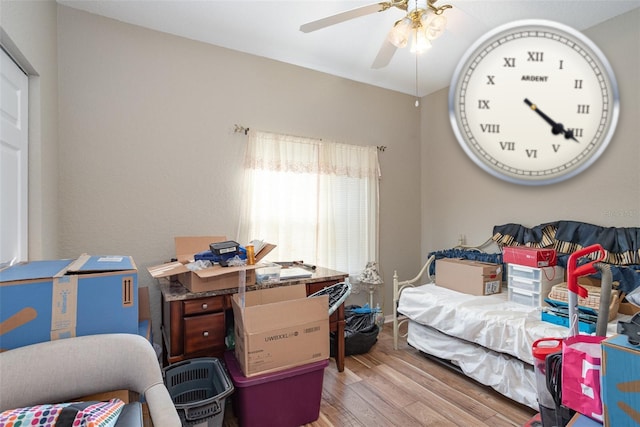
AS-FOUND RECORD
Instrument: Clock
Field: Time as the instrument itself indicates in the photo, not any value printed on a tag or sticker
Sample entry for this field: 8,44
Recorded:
4,21
